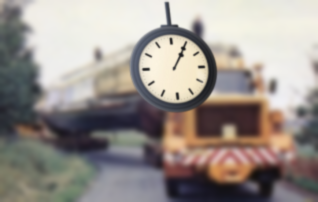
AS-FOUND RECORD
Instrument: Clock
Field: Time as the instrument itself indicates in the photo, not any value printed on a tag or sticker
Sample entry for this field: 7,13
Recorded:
1,05
